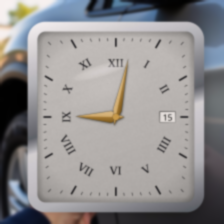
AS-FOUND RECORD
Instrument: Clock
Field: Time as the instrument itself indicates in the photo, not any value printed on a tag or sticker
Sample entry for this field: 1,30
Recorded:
9,02
